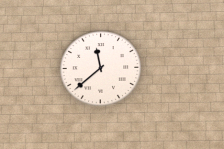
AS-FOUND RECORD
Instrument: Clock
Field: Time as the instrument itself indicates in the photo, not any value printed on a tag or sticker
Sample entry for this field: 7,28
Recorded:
11,38
